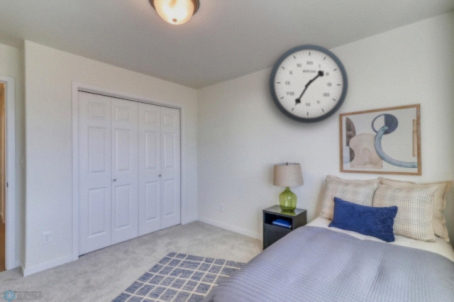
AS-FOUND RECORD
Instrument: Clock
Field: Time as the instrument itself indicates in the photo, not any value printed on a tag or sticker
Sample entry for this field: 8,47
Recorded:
1,35
